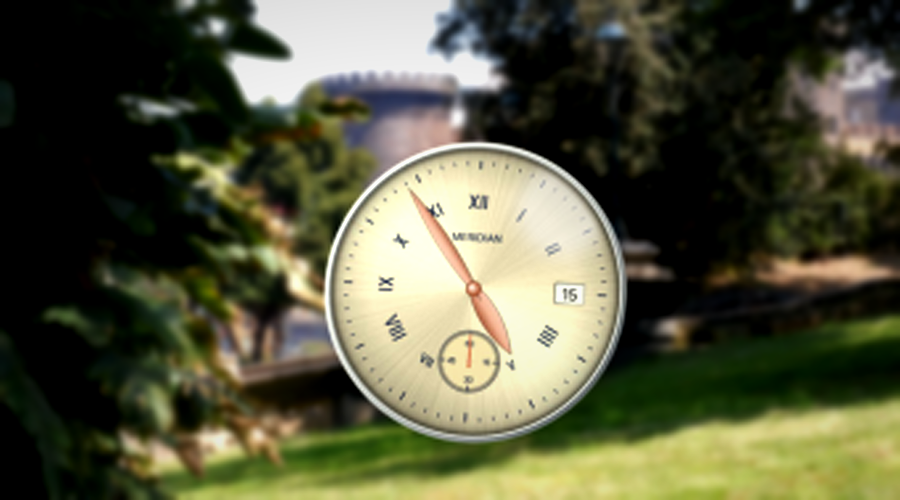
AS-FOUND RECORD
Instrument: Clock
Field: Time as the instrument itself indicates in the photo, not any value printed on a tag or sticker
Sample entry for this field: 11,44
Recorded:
4,54
